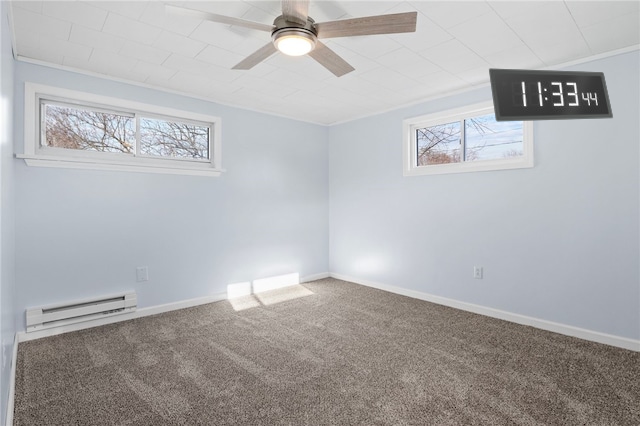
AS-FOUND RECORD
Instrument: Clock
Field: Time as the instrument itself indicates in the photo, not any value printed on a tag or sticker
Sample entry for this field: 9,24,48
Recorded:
11,33,44
